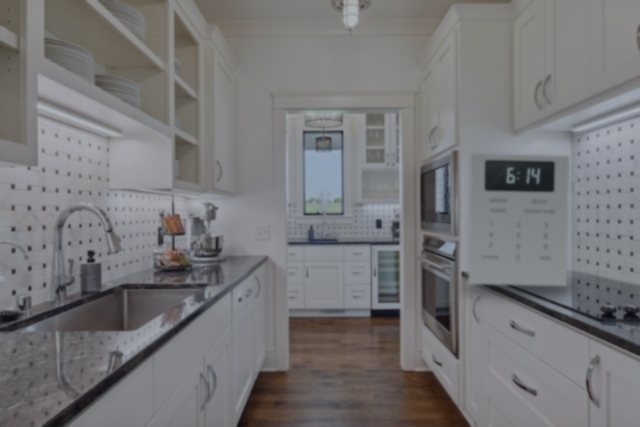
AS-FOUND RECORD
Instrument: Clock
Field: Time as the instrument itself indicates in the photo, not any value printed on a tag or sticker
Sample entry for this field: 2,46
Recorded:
6,14
